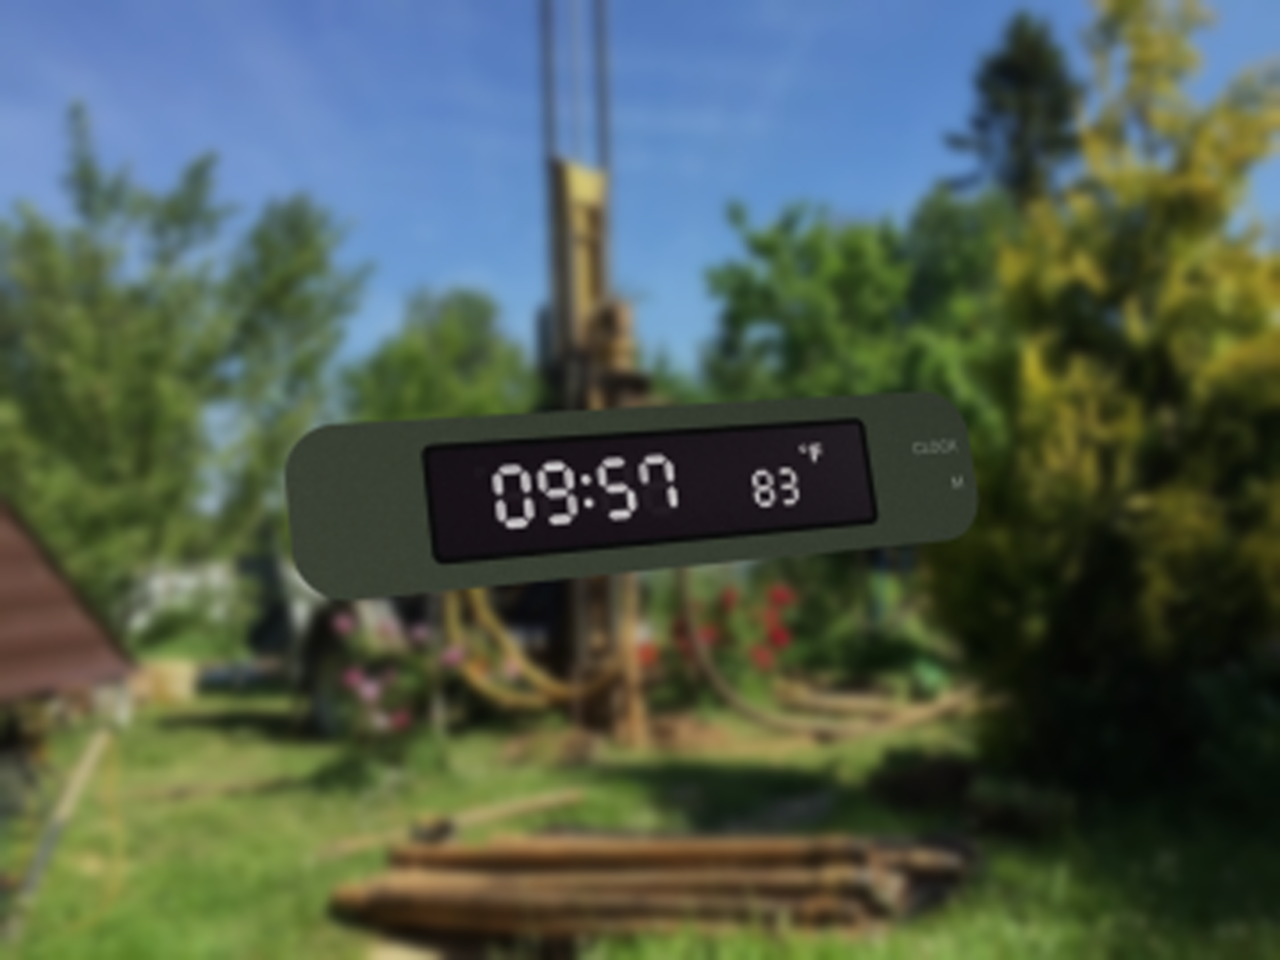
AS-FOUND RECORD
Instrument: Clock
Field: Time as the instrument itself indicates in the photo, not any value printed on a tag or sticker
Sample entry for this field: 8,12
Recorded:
9,57
